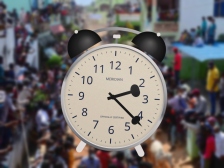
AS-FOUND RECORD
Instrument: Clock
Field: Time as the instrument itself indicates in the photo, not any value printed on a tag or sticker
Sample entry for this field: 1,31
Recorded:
2,22
